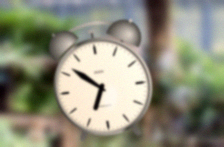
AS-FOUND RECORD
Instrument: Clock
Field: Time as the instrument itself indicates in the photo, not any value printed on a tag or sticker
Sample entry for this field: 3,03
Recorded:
6,52
